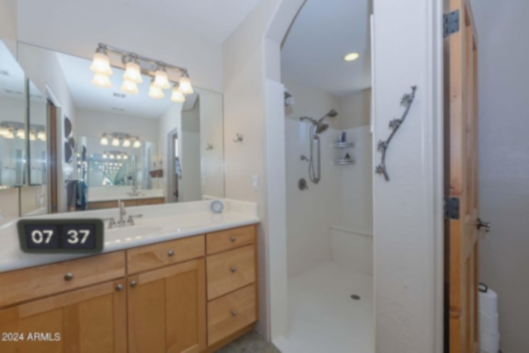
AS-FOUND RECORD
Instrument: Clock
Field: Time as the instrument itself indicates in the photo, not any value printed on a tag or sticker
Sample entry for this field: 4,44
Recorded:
7,37
